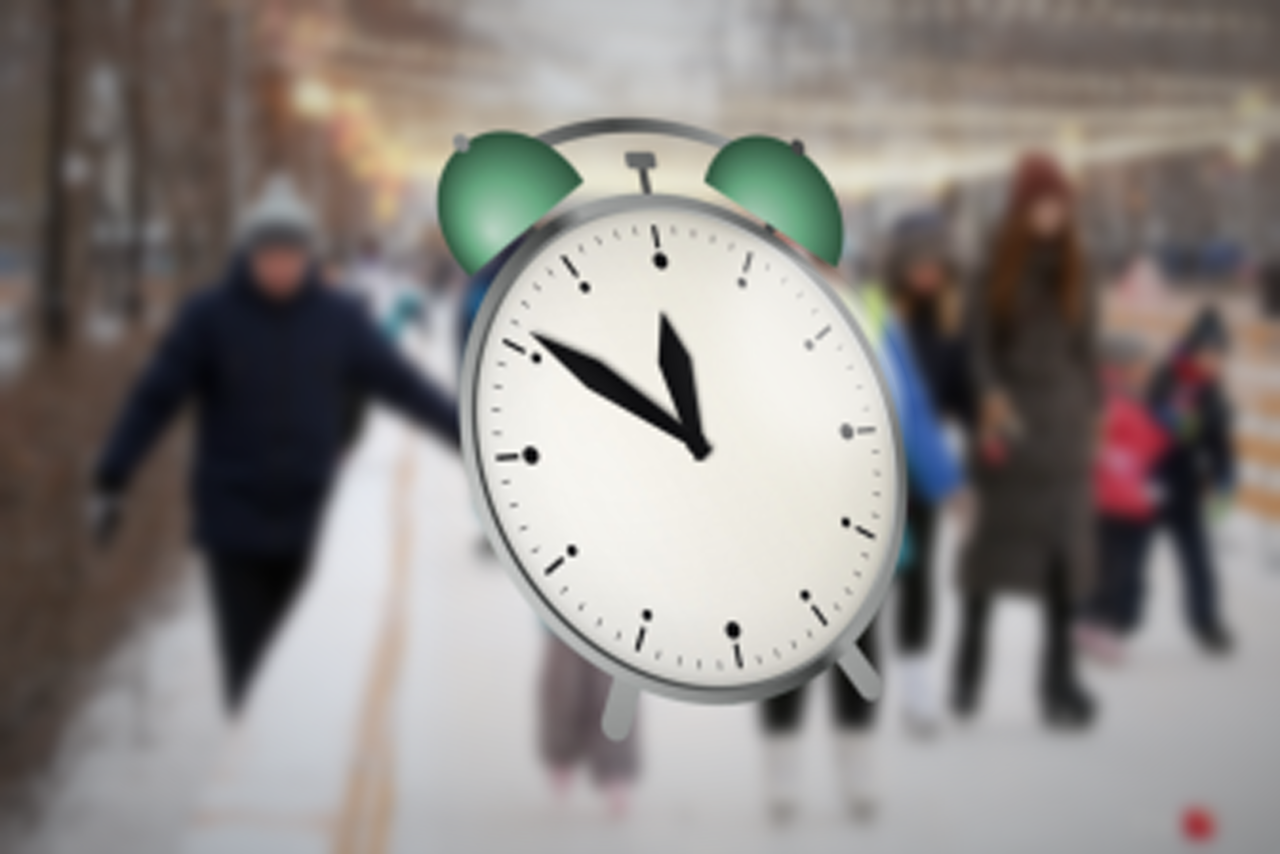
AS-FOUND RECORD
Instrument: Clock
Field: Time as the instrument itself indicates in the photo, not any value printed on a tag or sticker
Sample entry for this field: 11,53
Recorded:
11,51
